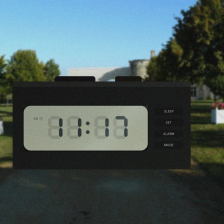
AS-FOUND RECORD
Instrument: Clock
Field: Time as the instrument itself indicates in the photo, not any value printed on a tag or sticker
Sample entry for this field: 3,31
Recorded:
11,17
